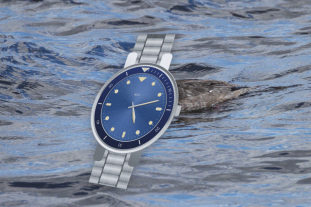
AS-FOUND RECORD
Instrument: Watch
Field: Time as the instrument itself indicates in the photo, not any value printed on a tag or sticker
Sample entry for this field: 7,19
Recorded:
5,12
